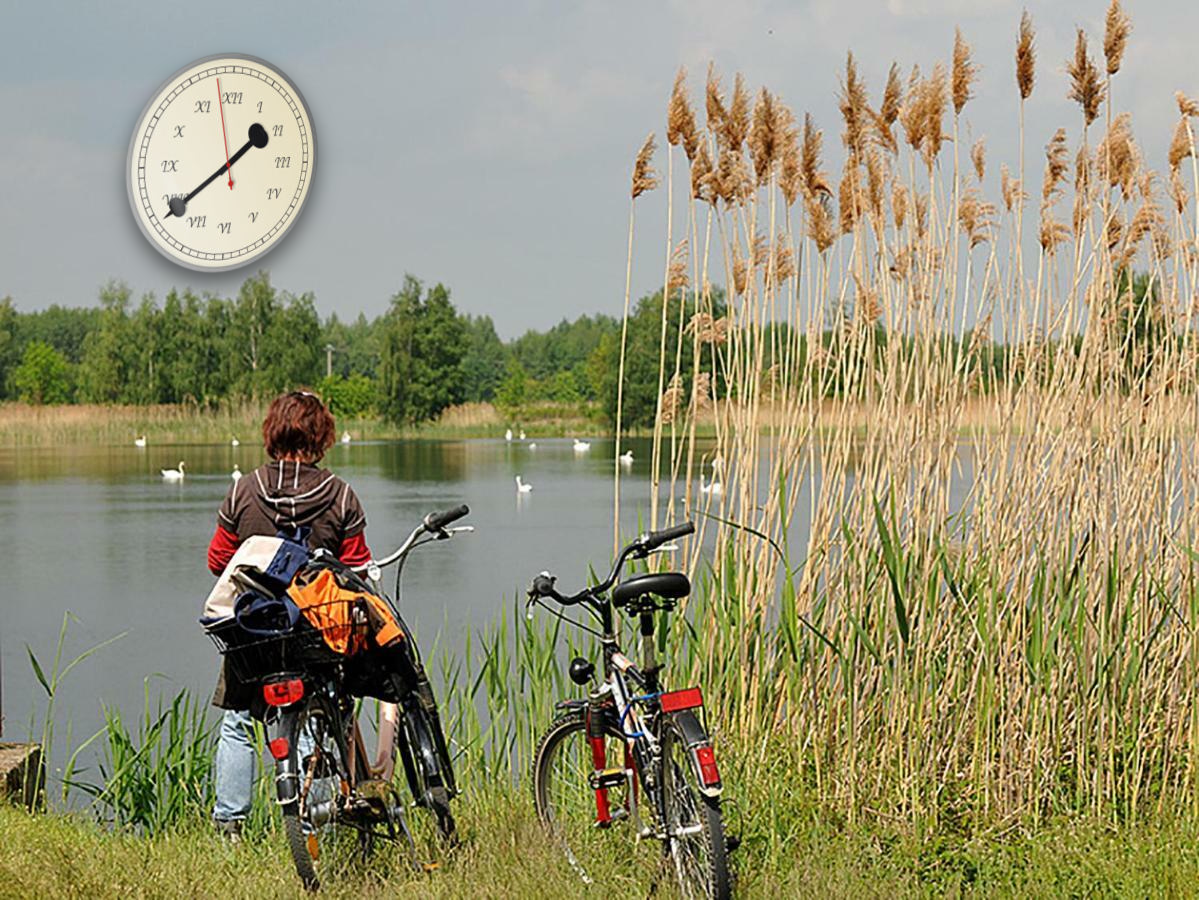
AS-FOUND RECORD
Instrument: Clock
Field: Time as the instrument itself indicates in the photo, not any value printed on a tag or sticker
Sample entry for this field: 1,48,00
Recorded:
1,38,58
